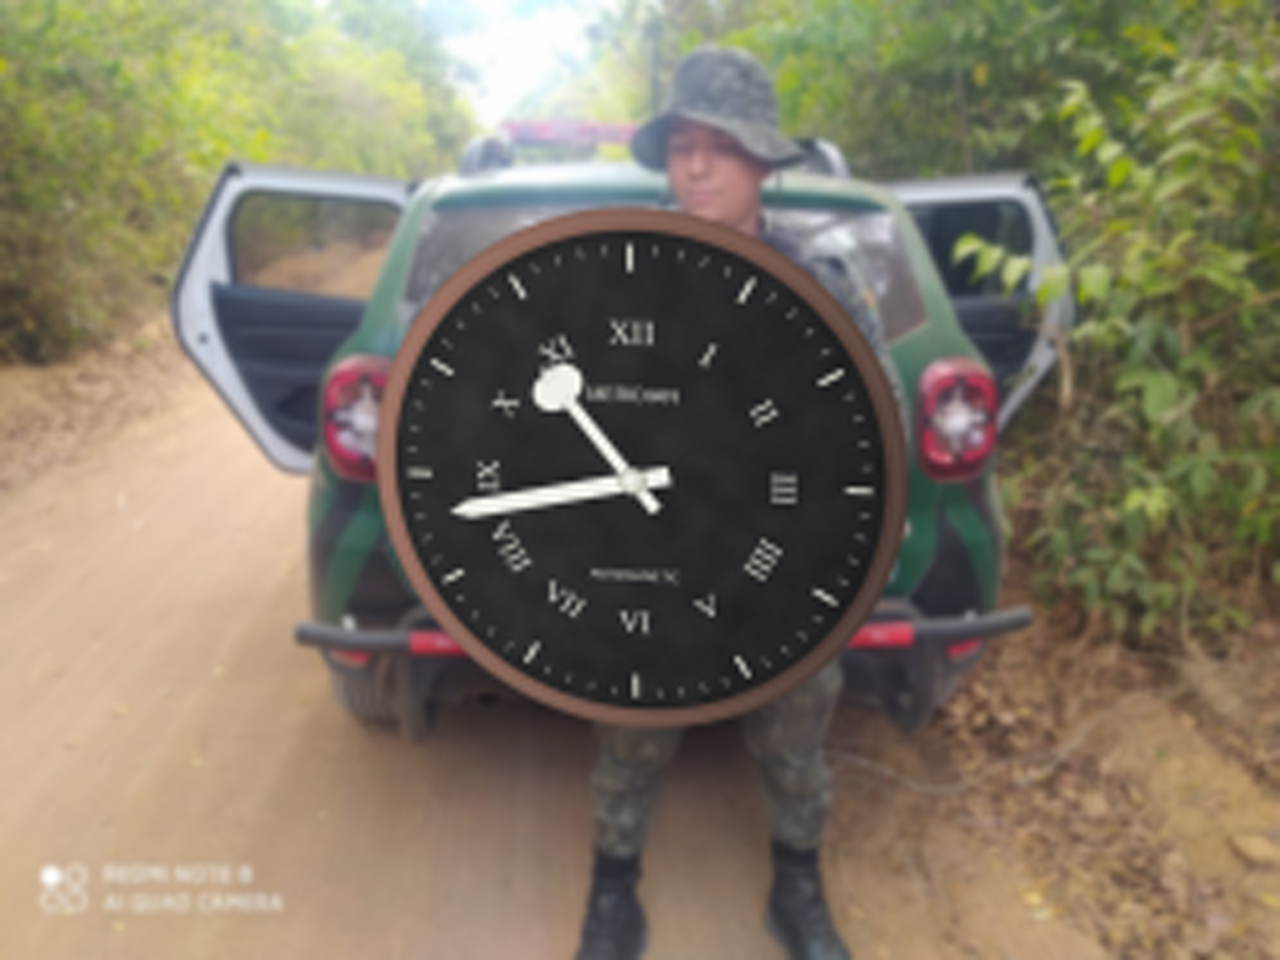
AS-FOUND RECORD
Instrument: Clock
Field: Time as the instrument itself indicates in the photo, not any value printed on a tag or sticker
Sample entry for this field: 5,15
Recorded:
10,43
